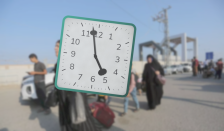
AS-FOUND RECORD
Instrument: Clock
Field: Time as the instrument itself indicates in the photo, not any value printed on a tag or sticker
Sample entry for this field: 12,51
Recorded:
4,58
